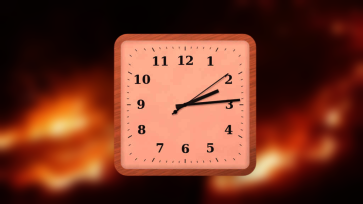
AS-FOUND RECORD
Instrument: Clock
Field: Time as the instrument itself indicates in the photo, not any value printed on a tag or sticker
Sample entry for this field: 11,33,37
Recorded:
2,14,09
